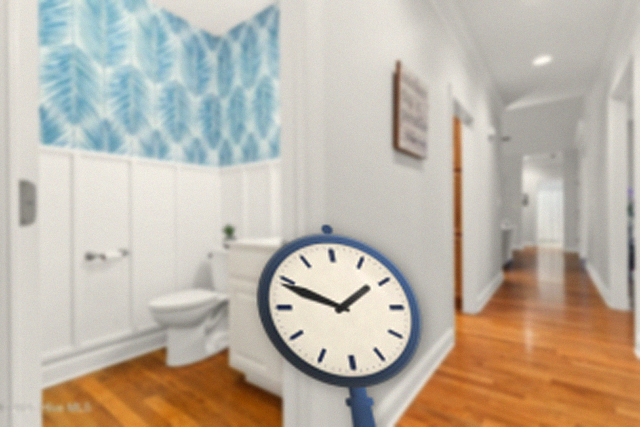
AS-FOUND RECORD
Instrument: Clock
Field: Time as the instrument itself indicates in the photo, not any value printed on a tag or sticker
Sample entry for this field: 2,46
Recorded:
1,49
